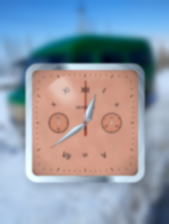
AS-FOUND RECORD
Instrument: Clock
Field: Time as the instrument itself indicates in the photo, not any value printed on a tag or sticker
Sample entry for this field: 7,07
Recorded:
12,39
